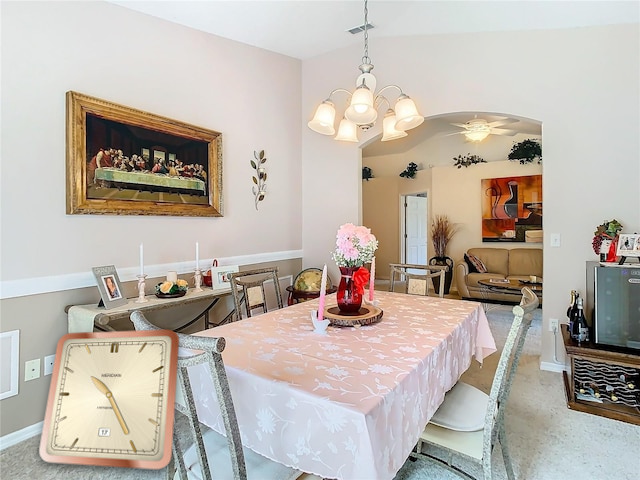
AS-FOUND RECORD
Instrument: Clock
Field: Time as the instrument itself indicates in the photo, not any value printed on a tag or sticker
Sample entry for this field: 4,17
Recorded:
10,25
